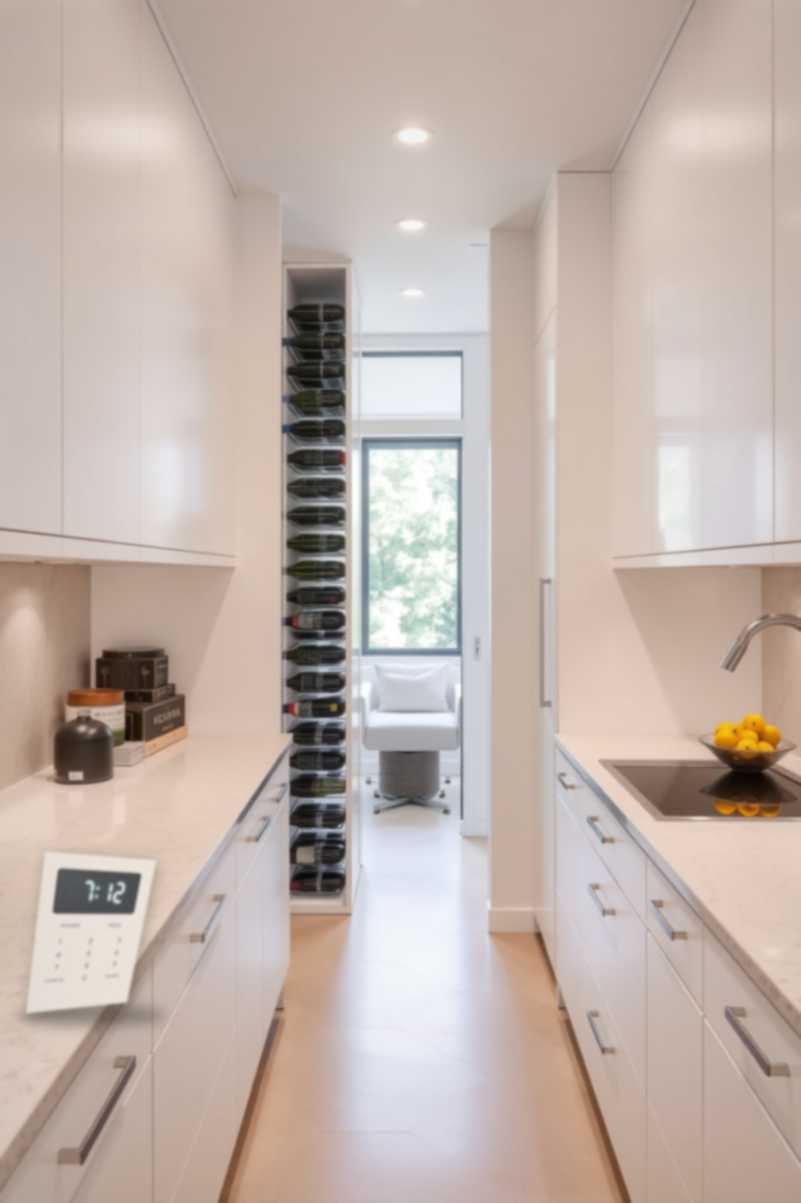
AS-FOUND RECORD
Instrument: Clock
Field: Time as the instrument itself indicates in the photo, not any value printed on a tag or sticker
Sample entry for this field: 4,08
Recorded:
7,12
